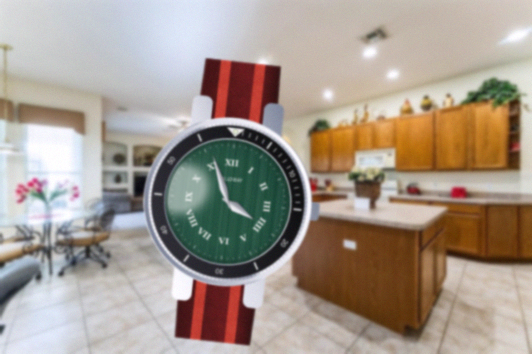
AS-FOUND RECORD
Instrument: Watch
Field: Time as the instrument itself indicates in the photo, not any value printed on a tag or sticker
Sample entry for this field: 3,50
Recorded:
3,56
